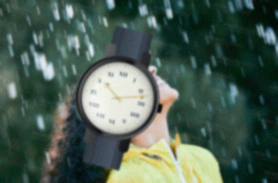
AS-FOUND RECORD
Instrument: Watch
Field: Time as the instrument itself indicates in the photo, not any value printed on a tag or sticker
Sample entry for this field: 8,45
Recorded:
10,12
